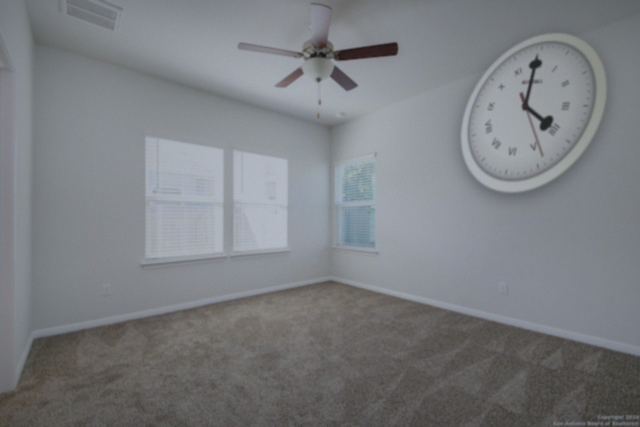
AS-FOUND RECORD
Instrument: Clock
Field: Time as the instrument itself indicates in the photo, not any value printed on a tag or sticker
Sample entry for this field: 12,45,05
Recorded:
3,59,24
